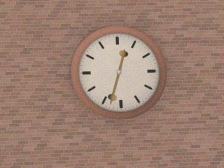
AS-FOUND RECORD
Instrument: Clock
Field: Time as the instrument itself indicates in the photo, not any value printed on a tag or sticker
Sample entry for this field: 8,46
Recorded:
12,33
